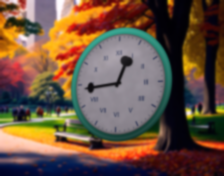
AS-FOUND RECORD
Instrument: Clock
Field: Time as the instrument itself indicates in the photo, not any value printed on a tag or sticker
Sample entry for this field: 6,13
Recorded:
12,44
